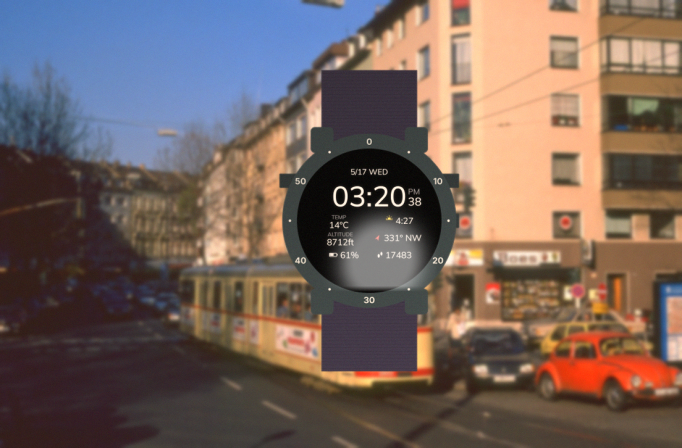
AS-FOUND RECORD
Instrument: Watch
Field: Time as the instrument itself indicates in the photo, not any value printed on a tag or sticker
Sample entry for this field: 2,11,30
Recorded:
3,20,38
